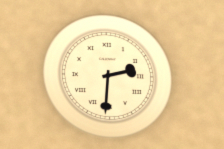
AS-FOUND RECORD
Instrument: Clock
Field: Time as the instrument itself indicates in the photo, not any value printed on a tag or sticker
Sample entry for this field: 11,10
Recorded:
2,31
